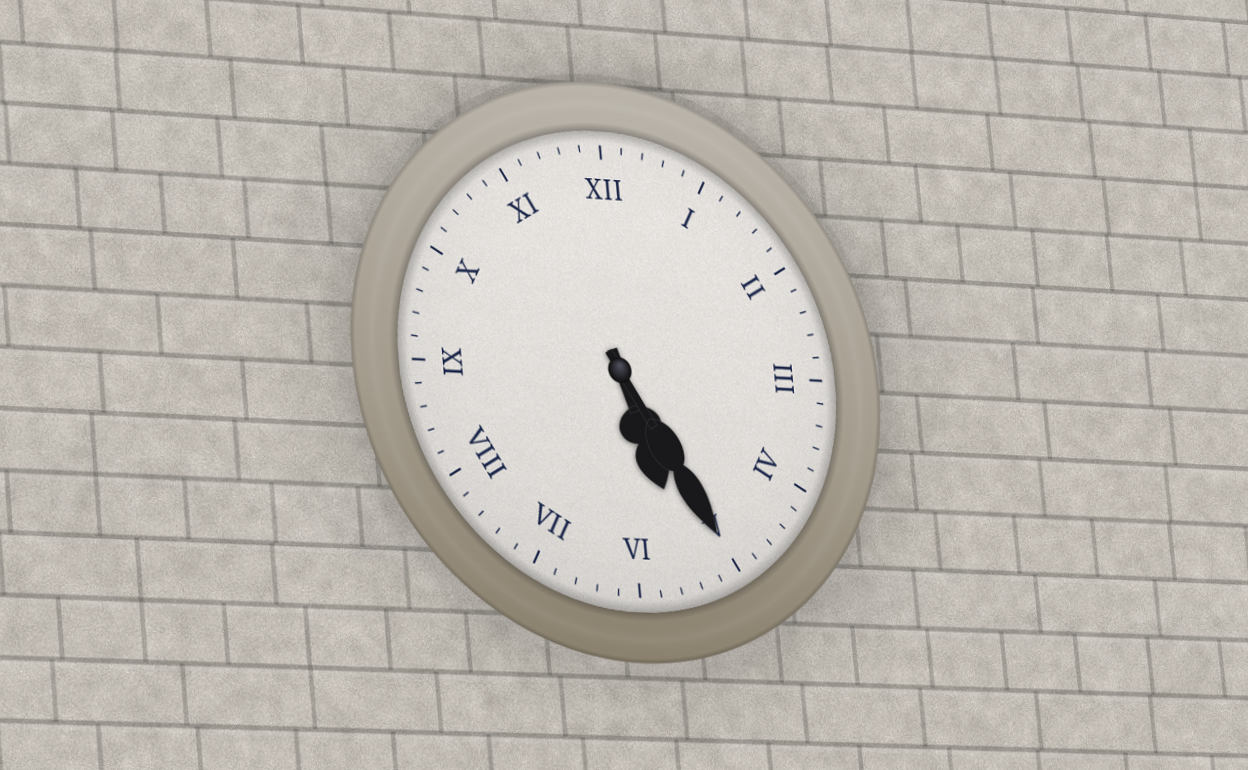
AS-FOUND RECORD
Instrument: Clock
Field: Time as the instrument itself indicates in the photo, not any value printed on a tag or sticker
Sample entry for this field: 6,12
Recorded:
5,25
